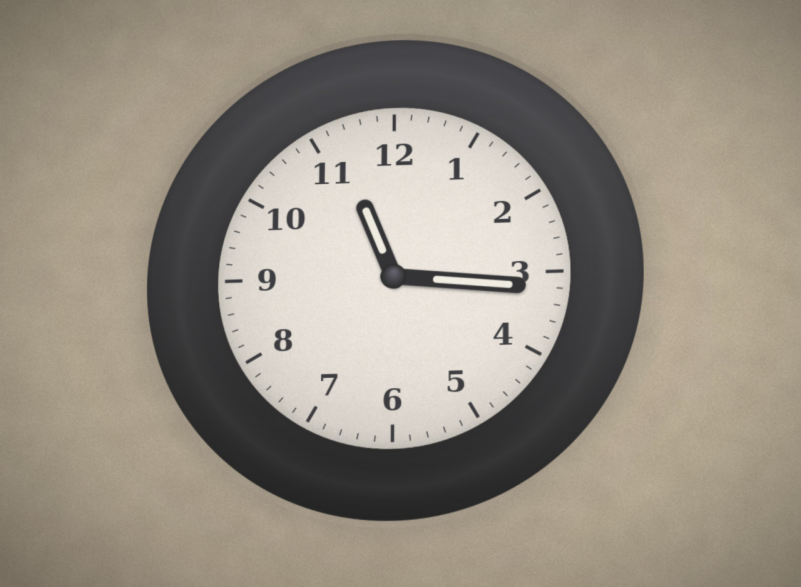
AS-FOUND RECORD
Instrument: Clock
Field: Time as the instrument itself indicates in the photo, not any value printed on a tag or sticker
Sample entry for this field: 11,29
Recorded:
11,16
